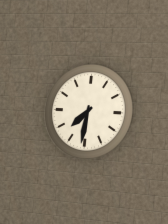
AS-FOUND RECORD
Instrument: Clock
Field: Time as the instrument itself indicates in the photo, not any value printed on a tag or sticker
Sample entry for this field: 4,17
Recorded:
7,31
